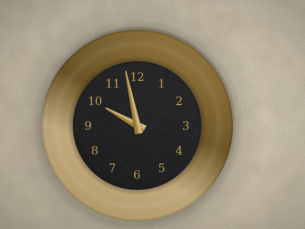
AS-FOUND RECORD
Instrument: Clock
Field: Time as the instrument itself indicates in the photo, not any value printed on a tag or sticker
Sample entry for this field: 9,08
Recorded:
9,58
